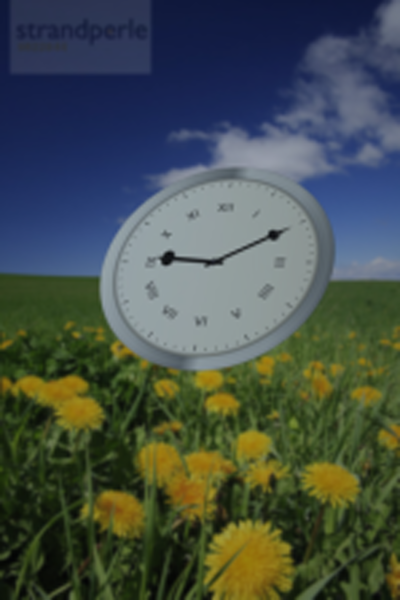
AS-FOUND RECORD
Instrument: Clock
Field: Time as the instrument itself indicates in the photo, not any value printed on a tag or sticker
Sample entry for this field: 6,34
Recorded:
9,10
